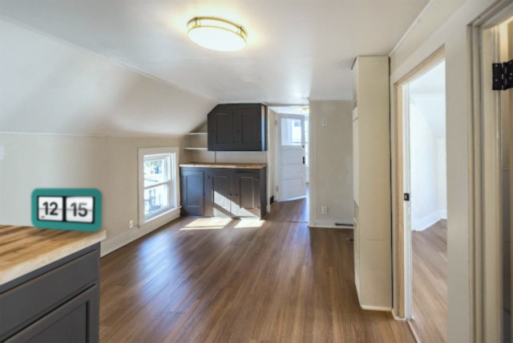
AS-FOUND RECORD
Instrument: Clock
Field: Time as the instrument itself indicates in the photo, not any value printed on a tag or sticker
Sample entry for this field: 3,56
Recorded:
12,15
